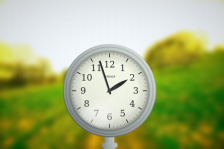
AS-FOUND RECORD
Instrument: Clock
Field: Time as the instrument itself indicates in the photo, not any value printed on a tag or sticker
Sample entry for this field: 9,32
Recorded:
1,57
